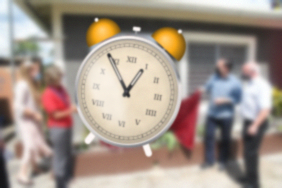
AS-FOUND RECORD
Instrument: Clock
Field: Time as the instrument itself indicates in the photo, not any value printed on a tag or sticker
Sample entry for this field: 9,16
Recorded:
12,54
